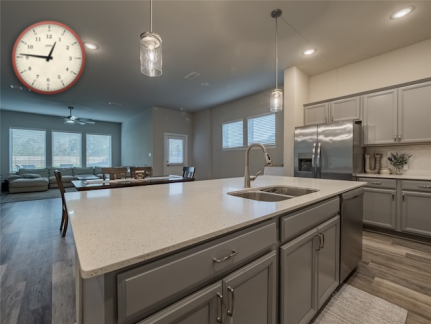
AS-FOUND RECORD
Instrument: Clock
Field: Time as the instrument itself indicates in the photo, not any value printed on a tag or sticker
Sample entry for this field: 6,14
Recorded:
12,46
